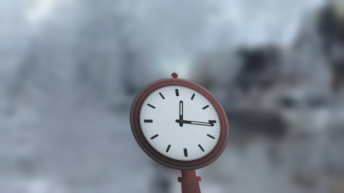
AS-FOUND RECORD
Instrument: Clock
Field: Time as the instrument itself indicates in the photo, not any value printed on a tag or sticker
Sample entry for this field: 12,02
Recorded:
12,16
